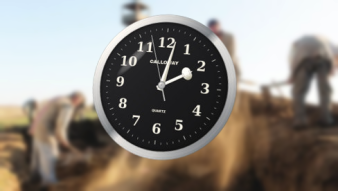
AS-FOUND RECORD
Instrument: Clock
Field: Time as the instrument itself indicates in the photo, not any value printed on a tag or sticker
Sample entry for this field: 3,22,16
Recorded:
2,01,57
